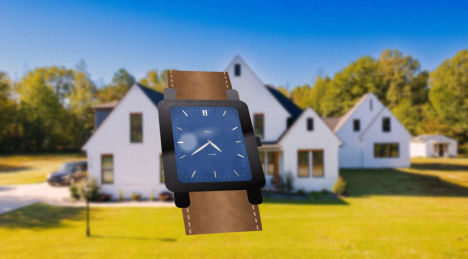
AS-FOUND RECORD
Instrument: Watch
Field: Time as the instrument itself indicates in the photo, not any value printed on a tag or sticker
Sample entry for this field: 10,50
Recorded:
4,39
